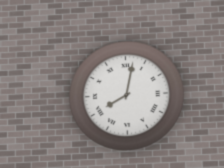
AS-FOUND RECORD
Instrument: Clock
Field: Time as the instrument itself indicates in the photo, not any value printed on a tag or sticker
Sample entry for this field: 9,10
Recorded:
8,02
